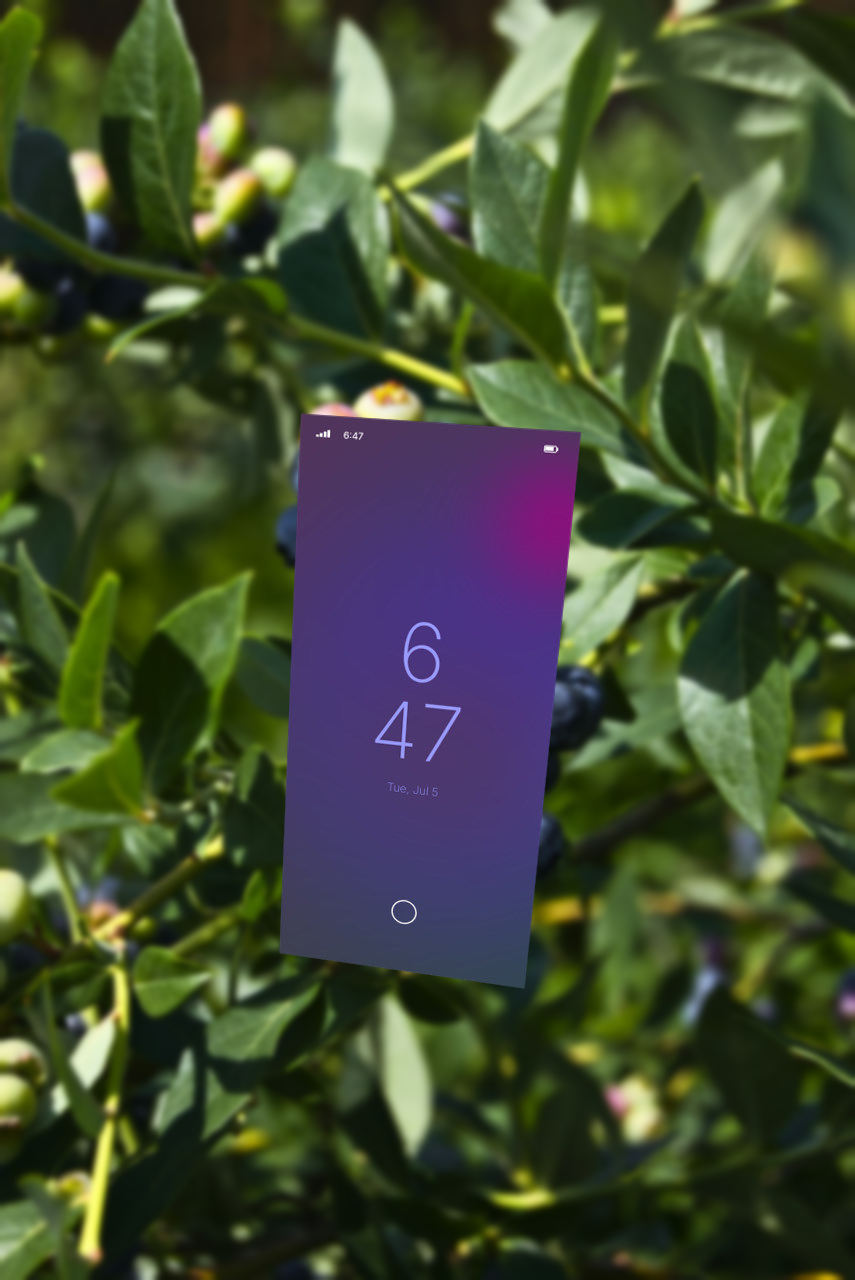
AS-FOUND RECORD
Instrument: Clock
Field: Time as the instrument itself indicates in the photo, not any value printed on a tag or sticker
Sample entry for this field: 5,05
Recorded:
6,47
